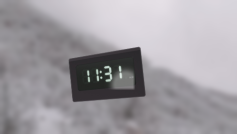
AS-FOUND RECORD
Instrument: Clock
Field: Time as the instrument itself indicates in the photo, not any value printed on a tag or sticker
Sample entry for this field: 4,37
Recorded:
11,31
